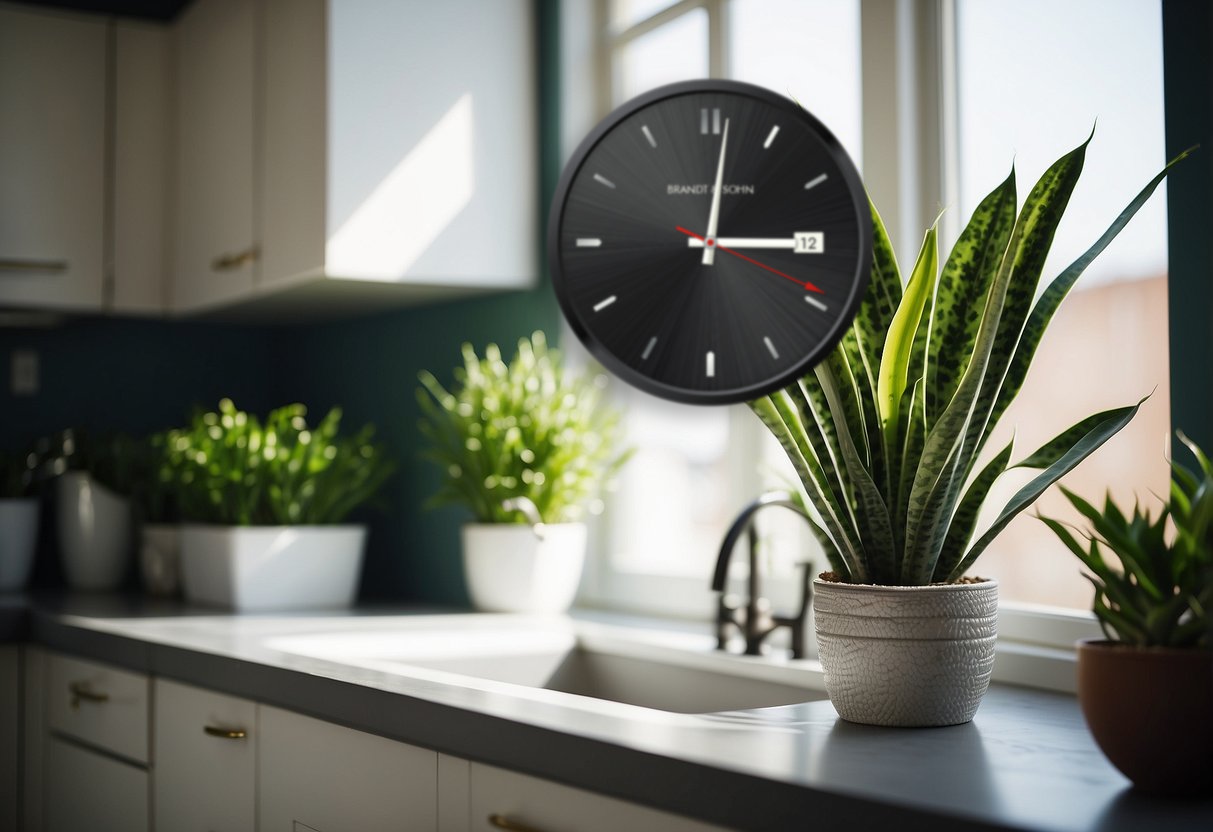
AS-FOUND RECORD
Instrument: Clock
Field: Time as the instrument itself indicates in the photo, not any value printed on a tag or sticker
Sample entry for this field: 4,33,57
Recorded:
3,01,19
